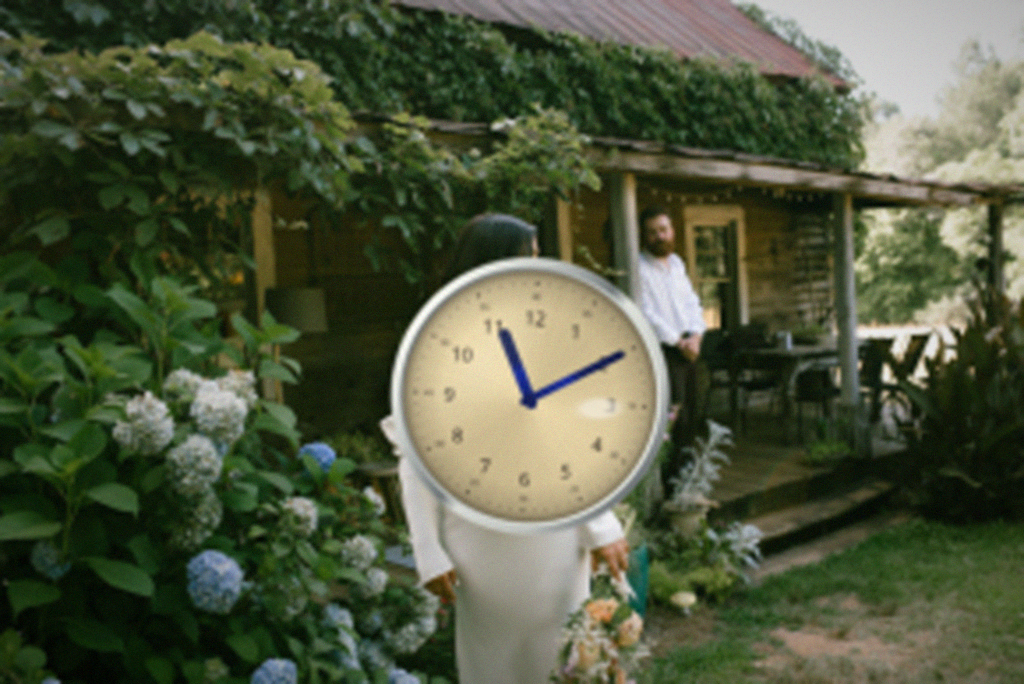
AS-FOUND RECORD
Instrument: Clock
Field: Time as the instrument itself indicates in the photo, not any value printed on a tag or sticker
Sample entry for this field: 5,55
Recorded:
11,10
